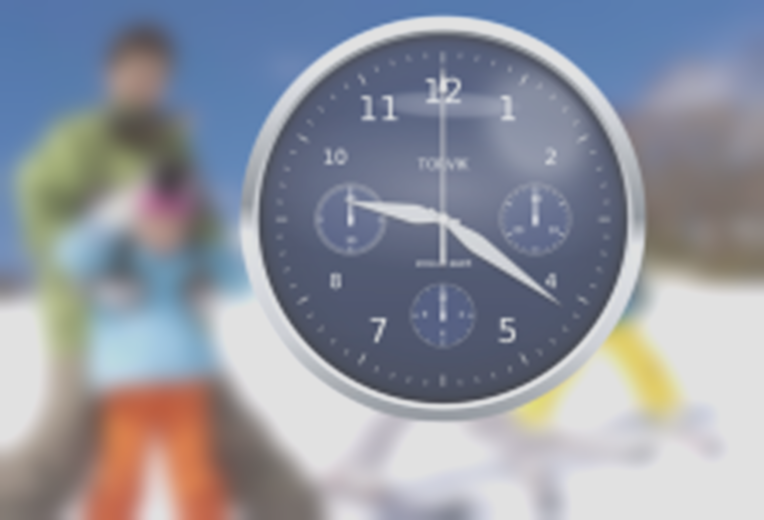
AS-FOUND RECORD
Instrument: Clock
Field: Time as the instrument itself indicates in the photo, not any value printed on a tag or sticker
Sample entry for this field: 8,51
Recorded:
9,21
